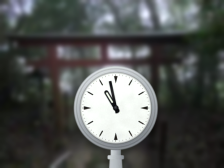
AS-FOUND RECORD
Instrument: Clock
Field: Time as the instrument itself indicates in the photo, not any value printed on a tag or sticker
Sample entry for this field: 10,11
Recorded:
10,58
